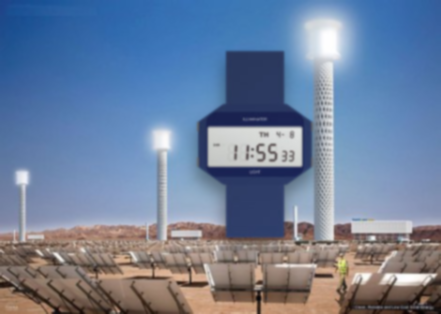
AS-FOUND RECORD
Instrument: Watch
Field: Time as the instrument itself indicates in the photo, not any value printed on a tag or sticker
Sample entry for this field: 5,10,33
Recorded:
11,55,33
